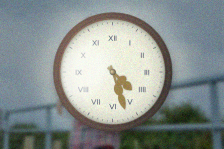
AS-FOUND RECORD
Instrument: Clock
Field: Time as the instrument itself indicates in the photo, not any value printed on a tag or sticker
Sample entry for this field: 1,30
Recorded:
4,27
